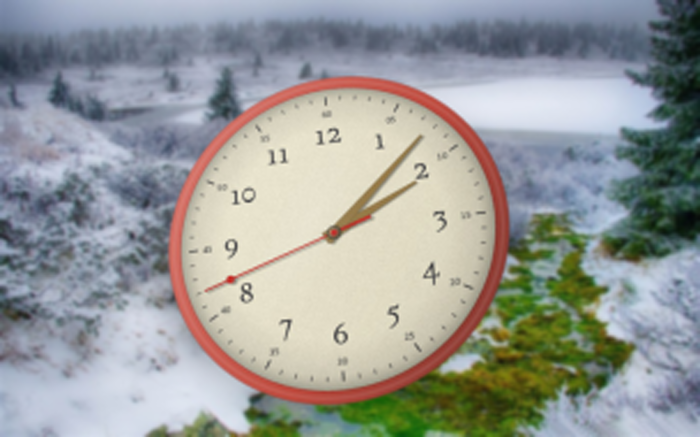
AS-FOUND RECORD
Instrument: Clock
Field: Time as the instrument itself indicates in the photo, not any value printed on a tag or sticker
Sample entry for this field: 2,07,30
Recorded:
2,07,42
